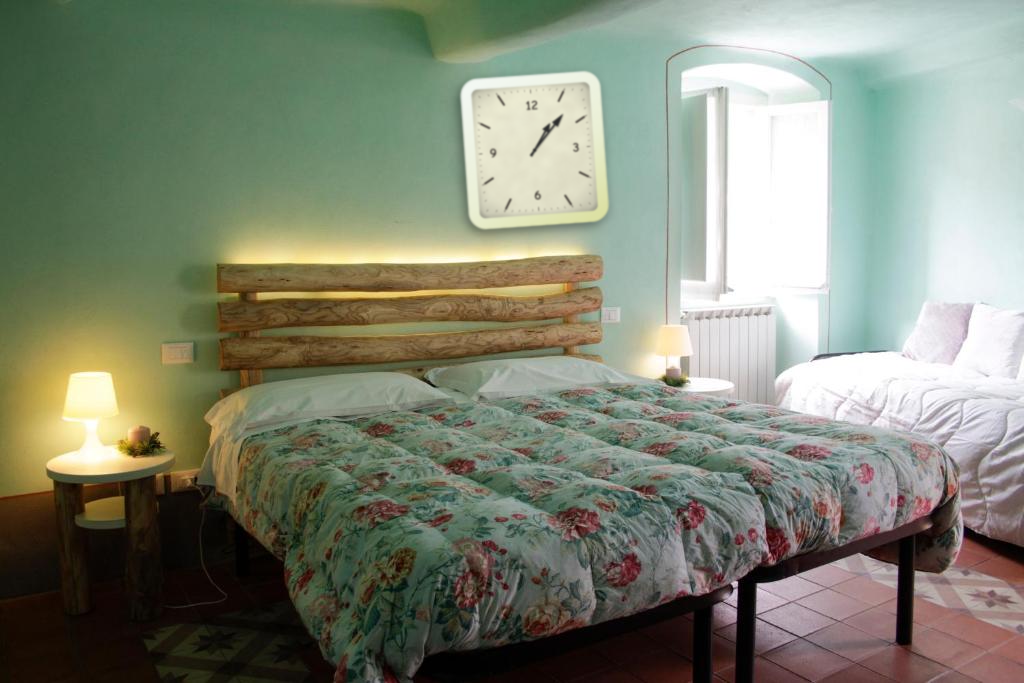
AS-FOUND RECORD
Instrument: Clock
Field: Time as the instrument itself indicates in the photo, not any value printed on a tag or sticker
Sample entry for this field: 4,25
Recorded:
1,07
